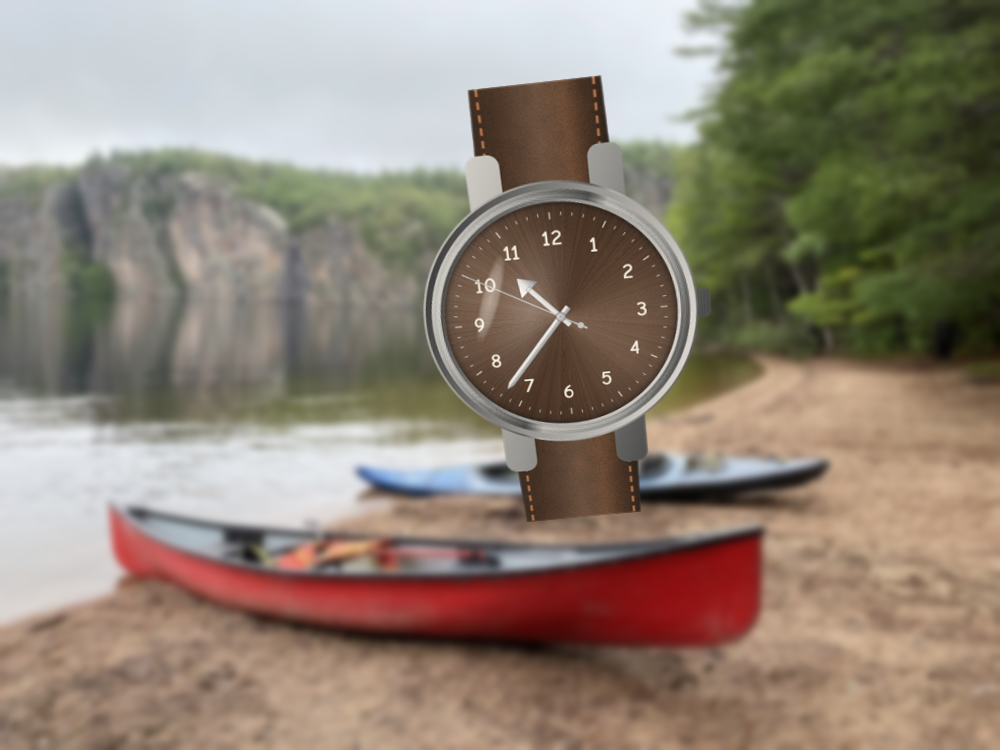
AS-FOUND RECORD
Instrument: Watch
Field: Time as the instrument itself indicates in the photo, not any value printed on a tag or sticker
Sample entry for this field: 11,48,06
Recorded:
10,36,50
